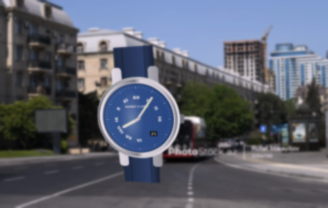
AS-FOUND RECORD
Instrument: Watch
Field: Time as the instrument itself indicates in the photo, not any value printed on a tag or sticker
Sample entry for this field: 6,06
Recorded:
8,06
